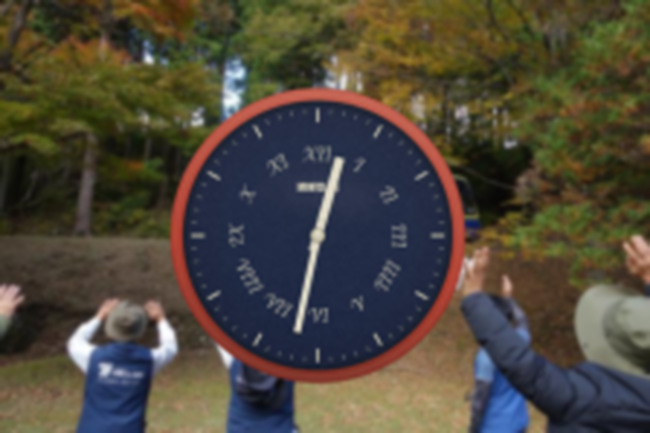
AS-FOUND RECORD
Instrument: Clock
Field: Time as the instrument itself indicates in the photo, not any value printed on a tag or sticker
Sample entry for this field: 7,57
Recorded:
12,32
